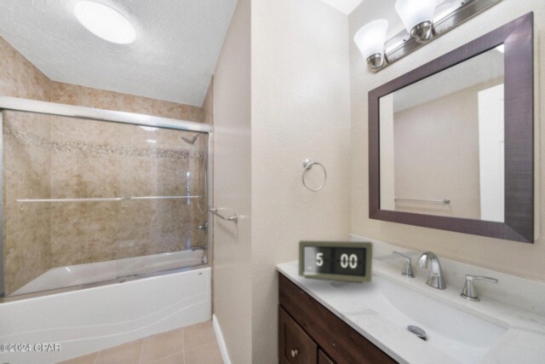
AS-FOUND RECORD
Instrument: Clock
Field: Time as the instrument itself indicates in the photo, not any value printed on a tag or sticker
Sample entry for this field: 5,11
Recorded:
5,00
